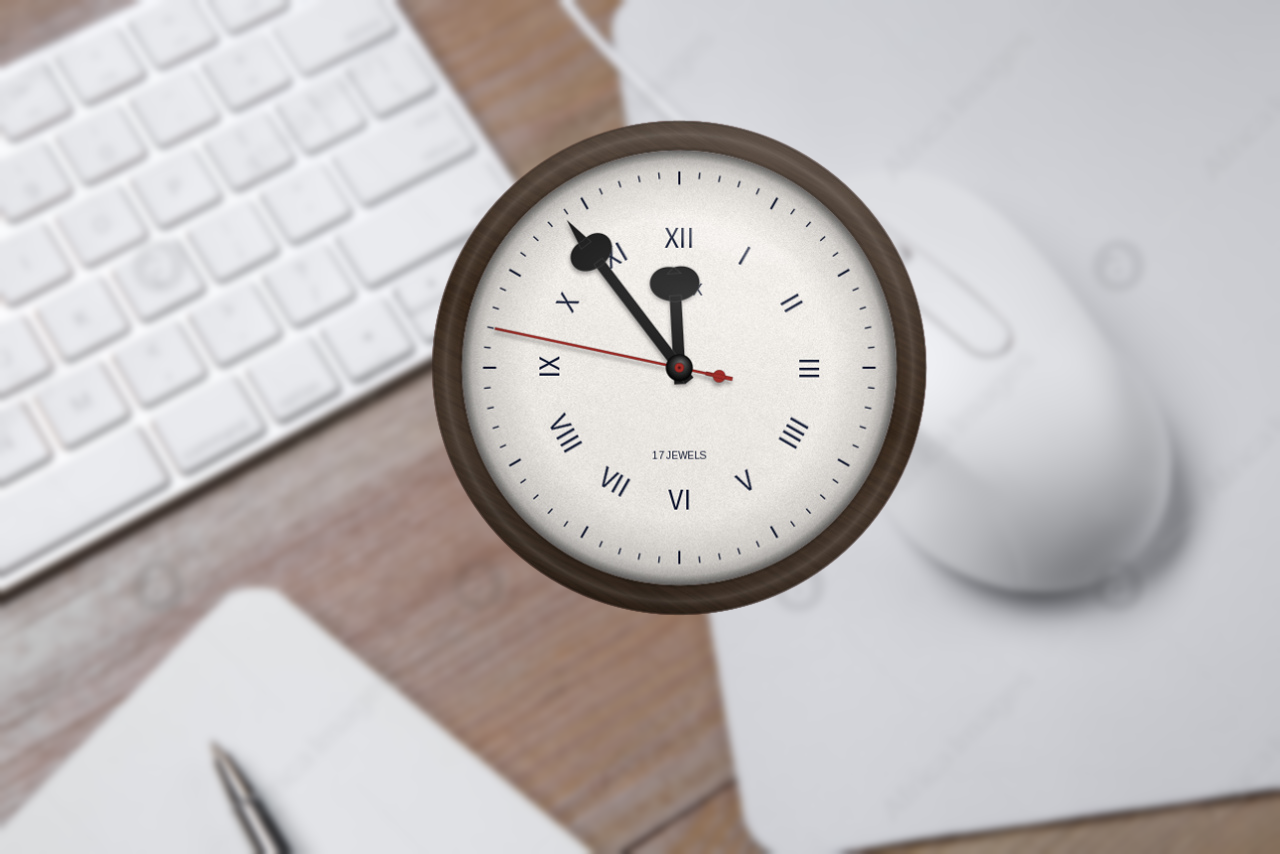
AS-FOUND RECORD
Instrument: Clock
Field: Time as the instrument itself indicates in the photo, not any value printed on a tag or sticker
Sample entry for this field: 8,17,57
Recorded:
11,53,47
